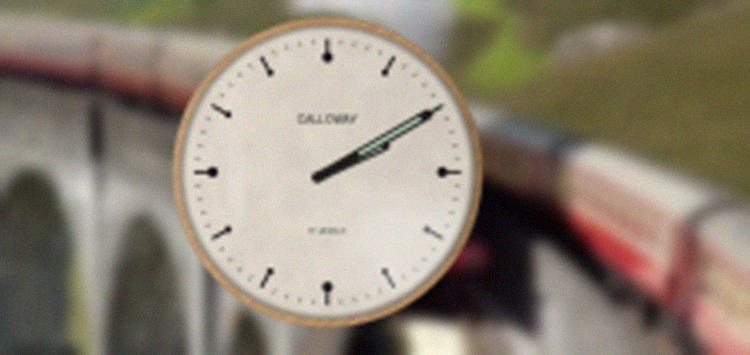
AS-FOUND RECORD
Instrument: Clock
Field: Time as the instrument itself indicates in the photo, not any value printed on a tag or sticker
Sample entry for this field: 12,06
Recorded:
2,10
